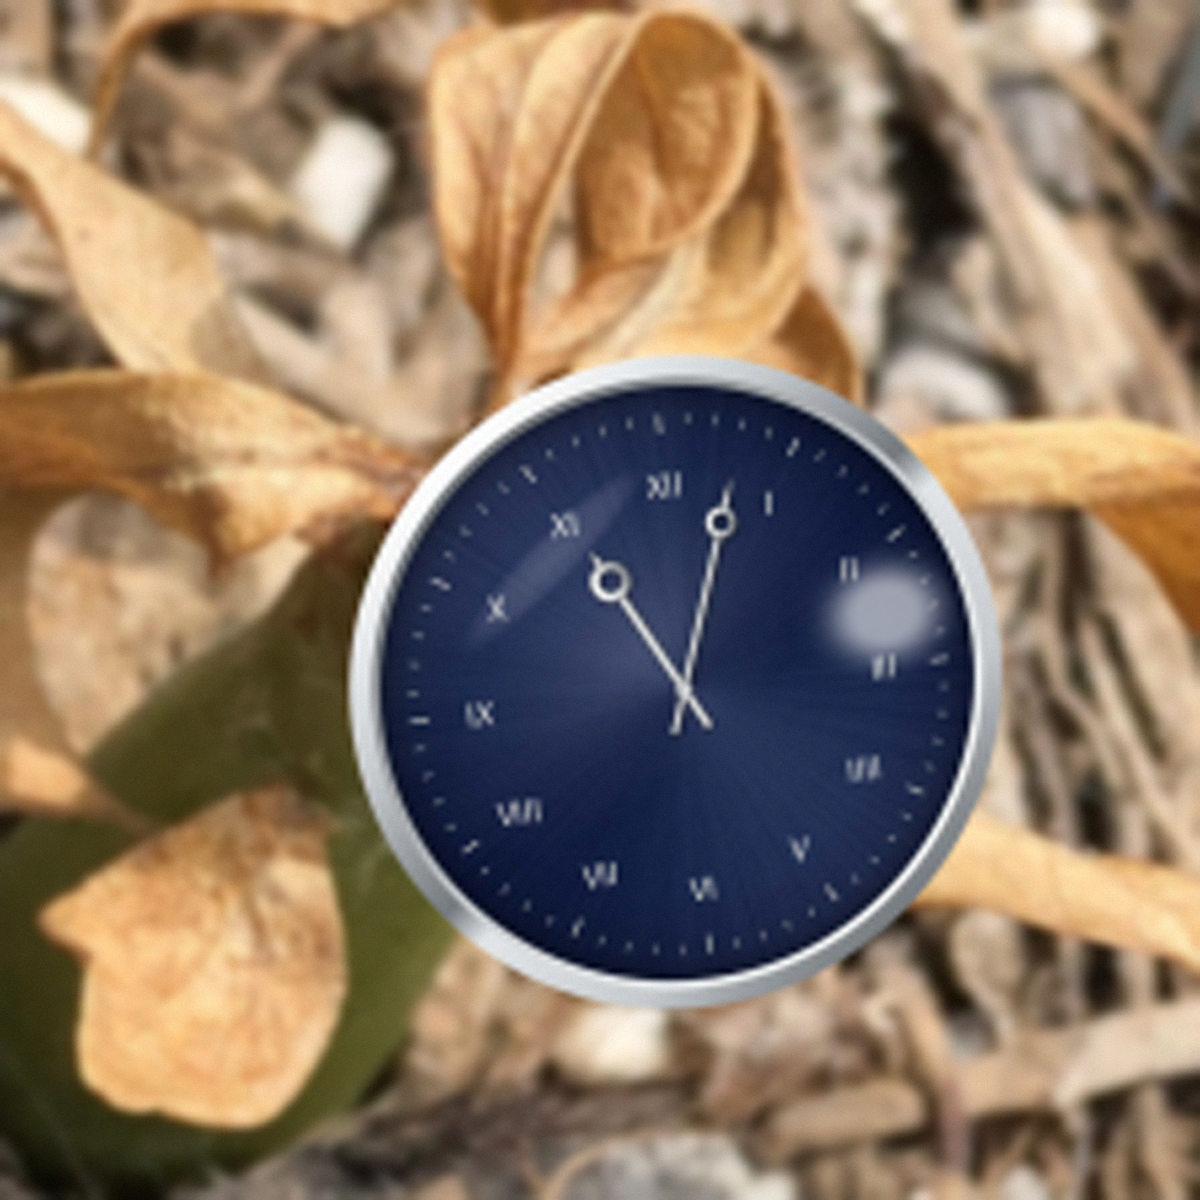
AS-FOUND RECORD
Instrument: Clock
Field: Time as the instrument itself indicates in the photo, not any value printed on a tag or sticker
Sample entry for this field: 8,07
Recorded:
11,03
